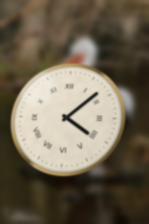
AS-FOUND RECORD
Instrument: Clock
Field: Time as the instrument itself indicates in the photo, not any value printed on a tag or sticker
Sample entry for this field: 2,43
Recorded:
4,08
